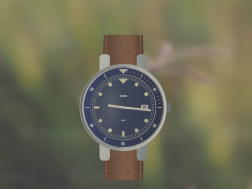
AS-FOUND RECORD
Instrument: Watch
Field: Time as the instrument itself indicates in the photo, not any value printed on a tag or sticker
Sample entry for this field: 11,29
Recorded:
9,16
